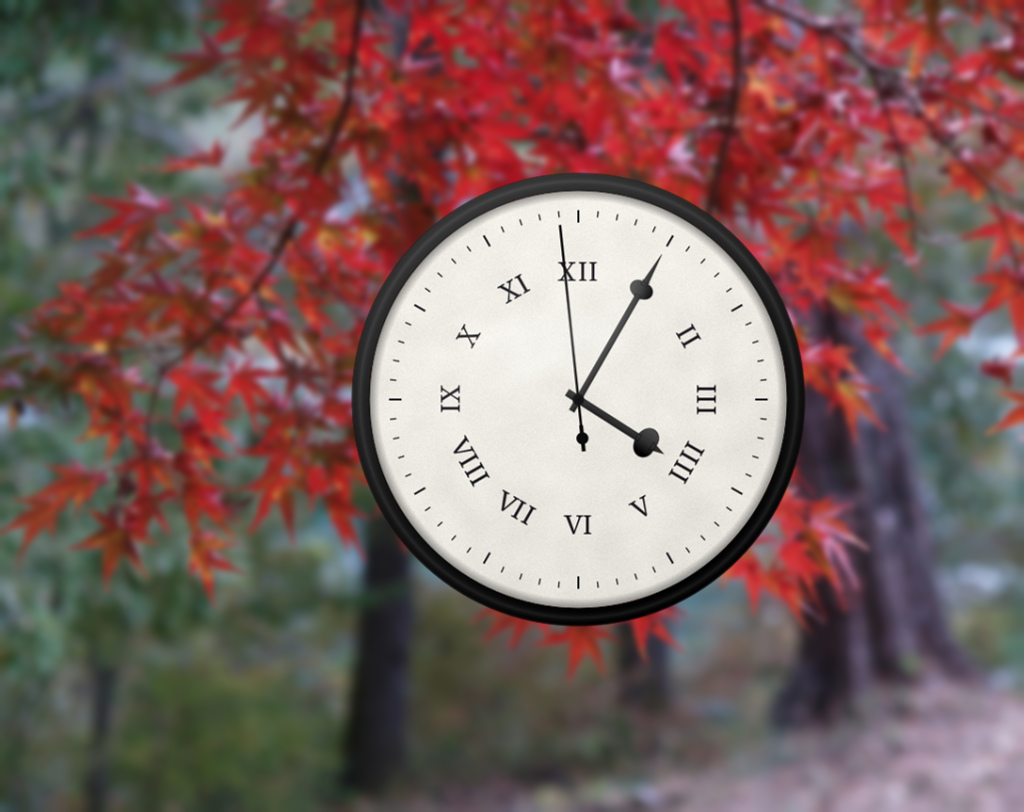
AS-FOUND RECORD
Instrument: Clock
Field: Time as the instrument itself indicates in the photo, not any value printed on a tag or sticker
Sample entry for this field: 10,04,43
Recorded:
4,04,59
